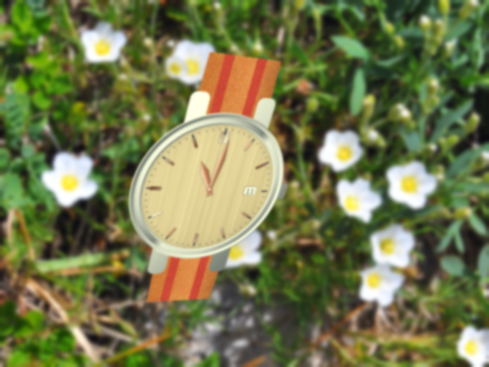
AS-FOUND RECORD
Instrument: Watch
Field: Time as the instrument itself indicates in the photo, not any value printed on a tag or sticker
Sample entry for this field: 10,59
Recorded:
11,01
